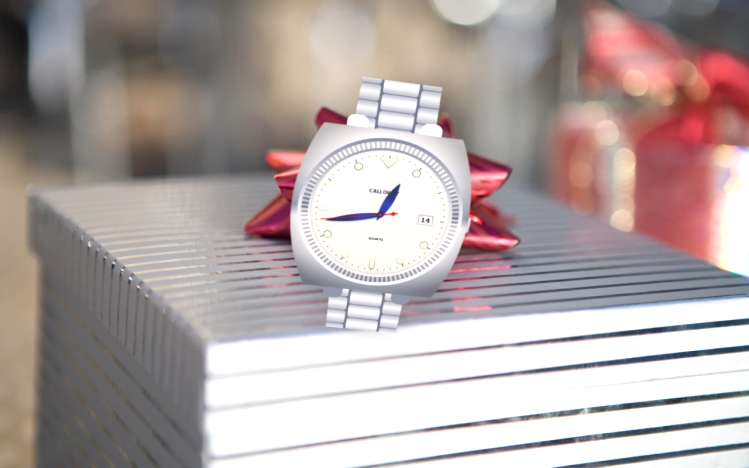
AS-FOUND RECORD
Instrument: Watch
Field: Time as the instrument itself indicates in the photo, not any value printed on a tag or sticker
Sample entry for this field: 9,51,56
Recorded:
12,42,43
